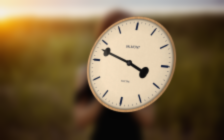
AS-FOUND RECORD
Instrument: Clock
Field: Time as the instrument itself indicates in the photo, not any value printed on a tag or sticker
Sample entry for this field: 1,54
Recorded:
3,48
